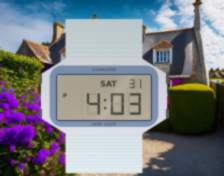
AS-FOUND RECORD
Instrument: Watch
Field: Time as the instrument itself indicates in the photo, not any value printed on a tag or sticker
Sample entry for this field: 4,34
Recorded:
4,03
